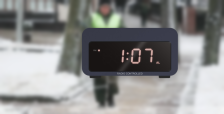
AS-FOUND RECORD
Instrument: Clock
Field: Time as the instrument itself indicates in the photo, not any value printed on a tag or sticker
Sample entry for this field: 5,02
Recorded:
1,07
